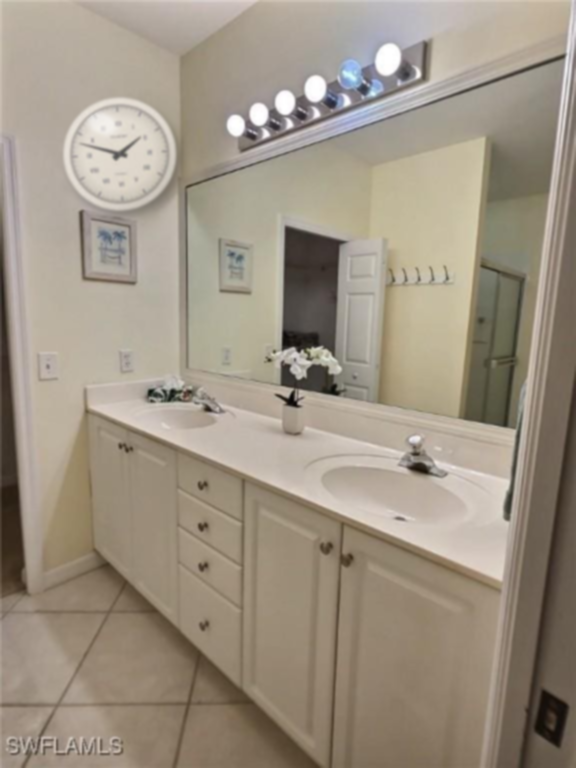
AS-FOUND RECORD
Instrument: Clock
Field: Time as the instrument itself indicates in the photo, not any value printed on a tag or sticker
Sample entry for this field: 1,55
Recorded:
1,48
